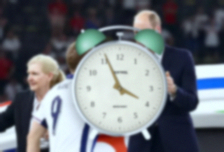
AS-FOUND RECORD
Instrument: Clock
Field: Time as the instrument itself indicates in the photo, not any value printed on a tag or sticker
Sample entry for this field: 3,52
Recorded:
3,56
